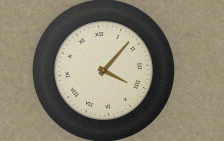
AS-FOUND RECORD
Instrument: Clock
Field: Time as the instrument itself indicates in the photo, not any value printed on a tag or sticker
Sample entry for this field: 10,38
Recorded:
4,08
